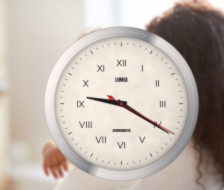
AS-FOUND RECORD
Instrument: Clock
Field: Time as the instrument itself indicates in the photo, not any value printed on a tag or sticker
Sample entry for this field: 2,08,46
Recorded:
9,20,20
